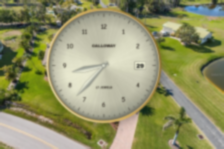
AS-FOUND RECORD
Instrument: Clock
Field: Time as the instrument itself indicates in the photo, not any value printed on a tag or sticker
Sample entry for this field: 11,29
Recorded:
8,37
